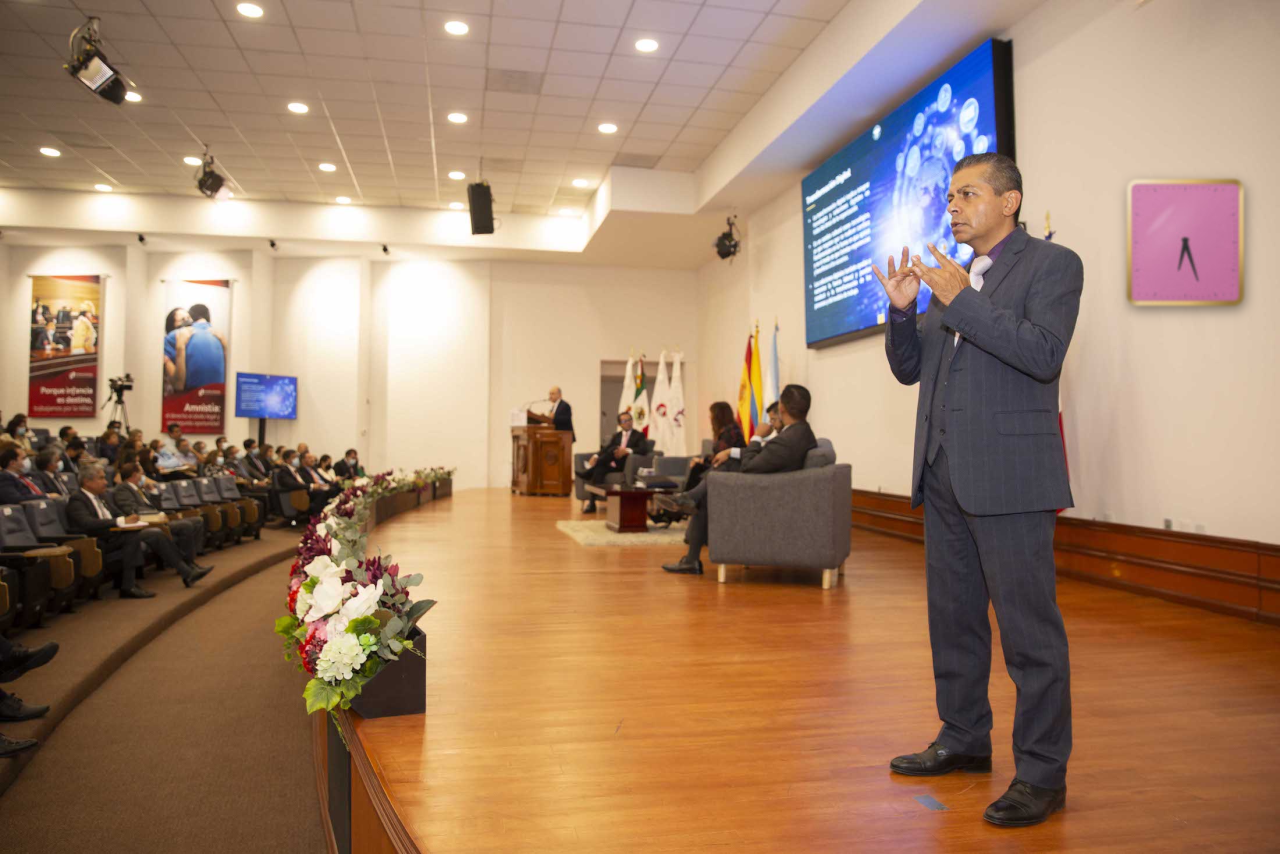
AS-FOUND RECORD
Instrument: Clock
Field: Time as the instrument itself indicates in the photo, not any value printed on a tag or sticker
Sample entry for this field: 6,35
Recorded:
6,27
